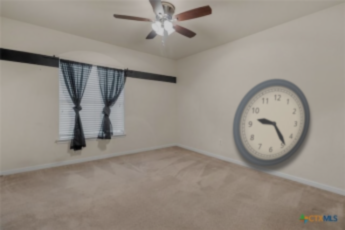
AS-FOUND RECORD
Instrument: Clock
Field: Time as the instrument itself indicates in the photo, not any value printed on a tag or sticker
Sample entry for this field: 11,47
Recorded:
9,24
